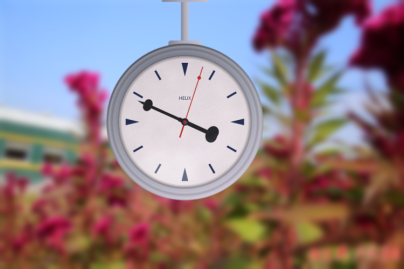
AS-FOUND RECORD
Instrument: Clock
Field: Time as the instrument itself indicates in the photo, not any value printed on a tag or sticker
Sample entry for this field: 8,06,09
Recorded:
3,49,03
